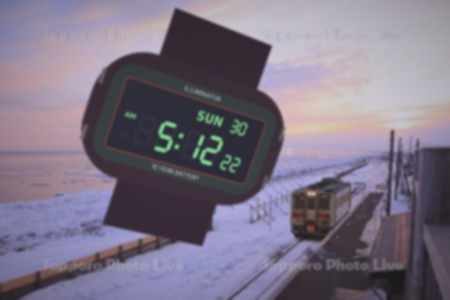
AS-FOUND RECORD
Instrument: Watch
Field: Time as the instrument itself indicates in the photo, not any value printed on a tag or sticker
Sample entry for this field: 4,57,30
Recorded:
5,12,22
